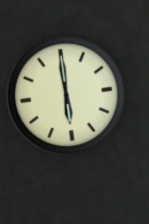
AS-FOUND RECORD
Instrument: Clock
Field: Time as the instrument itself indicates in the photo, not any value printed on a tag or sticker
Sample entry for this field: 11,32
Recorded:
6,00
